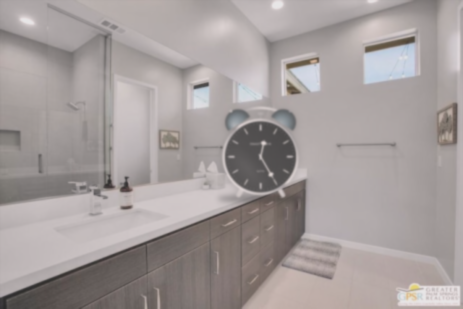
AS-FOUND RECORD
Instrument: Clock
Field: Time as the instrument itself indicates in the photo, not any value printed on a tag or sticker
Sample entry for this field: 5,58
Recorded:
12,25
